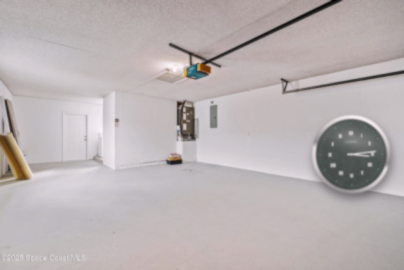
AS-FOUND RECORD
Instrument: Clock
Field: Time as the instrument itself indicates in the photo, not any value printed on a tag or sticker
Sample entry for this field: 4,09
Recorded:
3,14
